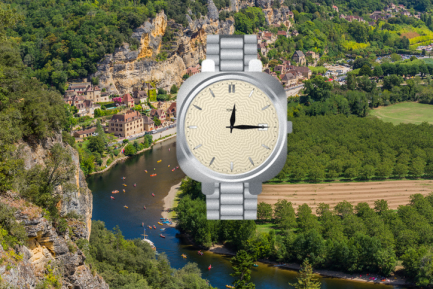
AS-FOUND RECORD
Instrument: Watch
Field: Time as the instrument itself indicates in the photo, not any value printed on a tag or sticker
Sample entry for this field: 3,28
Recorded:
12,15
